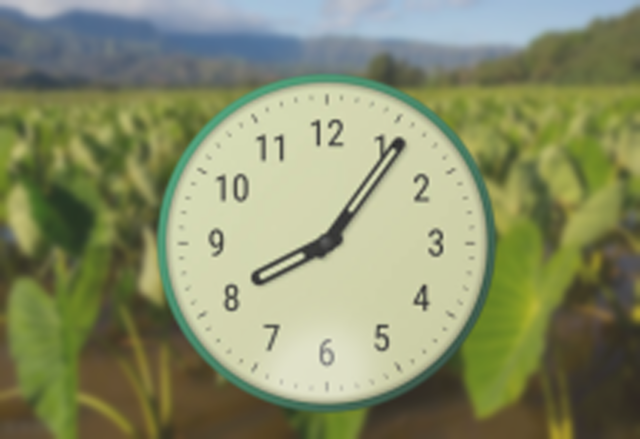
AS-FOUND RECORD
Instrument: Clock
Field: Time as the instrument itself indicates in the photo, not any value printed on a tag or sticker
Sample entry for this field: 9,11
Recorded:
8,06
